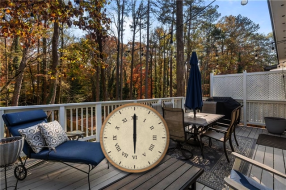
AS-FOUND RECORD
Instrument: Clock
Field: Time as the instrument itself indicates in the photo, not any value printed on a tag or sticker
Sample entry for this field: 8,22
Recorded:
6,00
